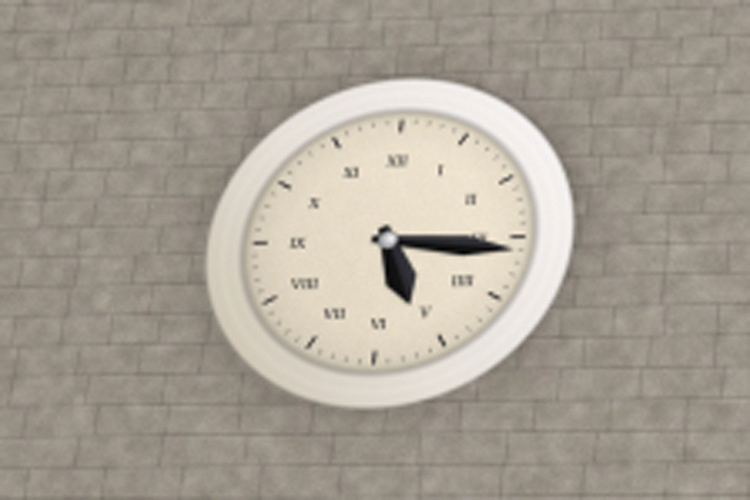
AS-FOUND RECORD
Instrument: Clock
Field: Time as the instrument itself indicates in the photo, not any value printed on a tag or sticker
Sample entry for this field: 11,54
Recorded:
5,16
